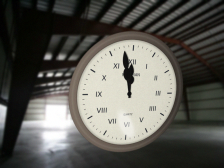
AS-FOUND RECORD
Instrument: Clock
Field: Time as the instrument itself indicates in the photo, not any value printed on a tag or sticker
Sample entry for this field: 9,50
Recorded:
11,58
